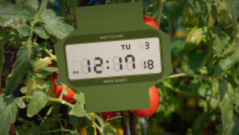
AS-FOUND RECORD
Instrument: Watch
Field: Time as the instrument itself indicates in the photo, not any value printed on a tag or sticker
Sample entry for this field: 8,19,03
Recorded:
12,17,18
